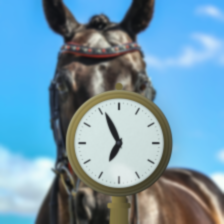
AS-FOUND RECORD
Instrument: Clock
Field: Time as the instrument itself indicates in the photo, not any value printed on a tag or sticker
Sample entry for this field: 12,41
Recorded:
6,56
